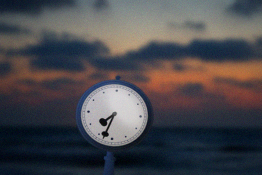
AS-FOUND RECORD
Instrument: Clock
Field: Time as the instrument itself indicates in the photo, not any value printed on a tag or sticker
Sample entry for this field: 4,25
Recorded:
7,33
